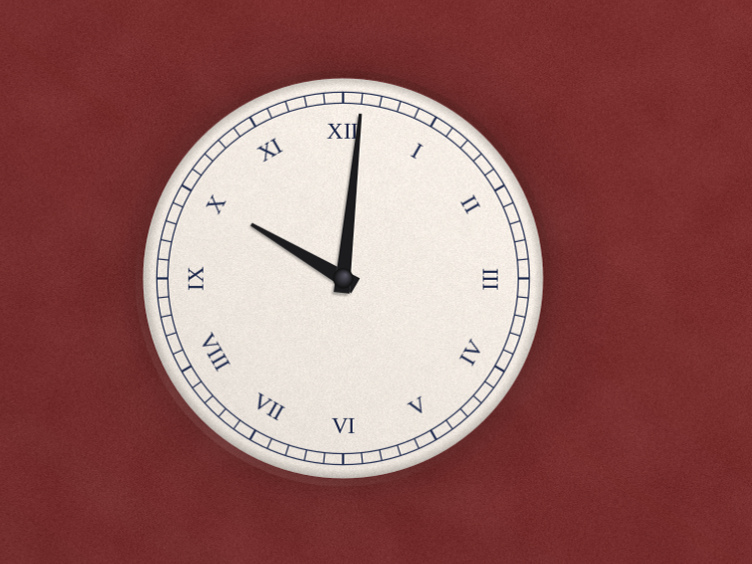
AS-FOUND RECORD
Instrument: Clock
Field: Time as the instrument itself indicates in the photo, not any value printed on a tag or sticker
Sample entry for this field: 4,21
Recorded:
10,01
